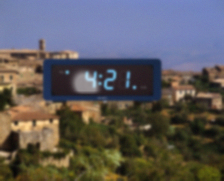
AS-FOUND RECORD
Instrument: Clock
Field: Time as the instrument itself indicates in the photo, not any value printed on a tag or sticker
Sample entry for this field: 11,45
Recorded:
4,21
